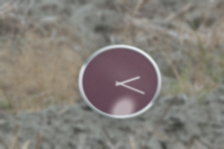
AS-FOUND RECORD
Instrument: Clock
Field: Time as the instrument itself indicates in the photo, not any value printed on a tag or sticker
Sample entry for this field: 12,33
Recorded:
2,19
